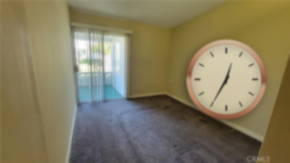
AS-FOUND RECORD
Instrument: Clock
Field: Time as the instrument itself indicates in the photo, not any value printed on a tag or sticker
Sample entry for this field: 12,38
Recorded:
12,35
